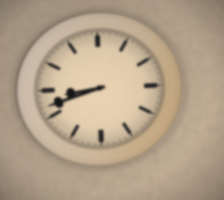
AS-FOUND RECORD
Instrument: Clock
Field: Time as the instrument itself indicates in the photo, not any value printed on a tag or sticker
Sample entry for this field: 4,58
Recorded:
8,42
